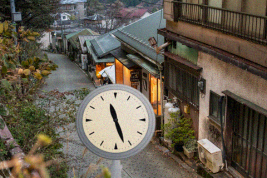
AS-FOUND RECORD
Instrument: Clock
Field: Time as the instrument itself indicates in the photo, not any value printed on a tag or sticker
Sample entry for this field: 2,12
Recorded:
11,27
